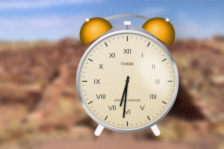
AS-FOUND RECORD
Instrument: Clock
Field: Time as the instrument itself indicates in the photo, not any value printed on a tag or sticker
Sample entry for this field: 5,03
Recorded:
6,31
